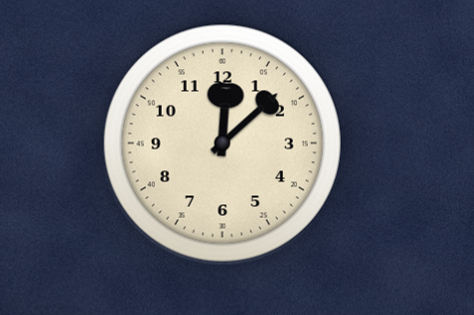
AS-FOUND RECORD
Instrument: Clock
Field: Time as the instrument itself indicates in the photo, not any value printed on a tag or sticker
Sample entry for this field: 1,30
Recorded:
12,08
